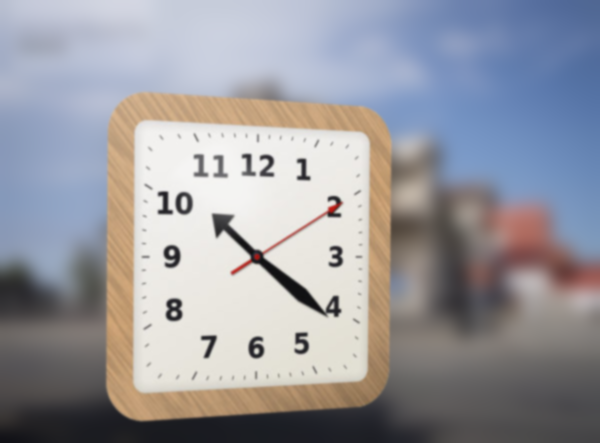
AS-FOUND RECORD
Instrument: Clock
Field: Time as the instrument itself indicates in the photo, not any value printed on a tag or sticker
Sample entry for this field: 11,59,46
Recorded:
10,21,10
